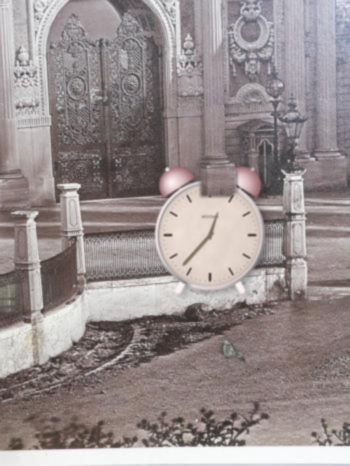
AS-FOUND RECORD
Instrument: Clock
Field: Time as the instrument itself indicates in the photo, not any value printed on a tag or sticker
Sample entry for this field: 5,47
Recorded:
12,37
